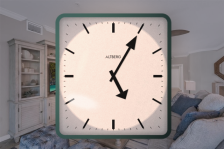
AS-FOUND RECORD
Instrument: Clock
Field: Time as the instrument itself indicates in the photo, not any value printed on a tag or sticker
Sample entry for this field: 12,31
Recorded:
5,05
